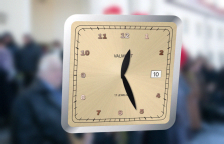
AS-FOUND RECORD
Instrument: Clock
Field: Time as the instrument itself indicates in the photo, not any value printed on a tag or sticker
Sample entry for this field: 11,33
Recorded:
12,26
